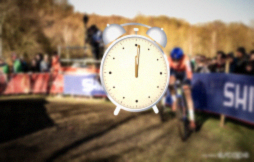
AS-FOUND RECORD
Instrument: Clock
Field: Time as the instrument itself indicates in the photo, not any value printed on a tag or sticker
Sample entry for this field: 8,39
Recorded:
12,01
